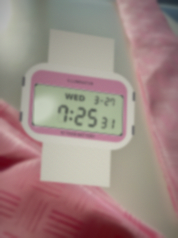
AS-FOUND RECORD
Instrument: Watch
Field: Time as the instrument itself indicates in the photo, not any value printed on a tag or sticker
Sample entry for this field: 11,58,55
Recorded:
7,25,31
